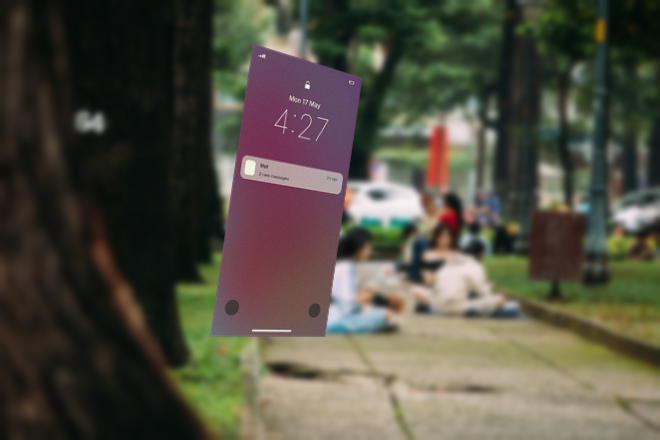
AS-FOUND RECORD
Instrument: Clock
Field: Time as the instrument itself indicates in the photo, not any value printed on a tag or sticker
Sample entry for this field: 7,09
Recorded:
4,27
